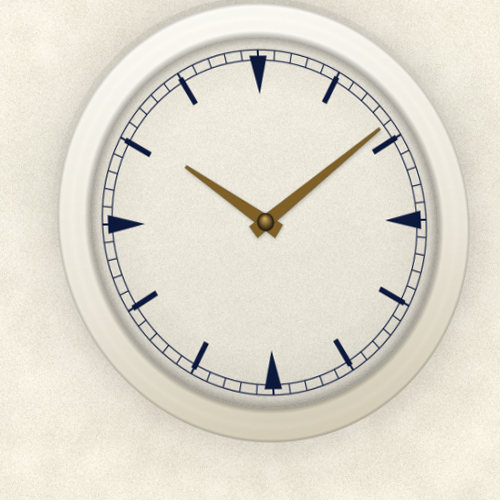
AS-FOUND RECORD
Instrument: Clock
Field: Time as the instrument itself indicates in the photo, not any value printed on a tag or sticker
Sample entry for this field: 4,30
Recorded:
10,09
